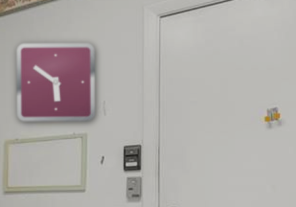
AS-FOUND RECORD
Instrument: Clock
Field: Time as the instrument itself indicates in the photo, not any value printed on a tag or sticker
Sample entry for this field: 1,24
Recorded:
5,51
